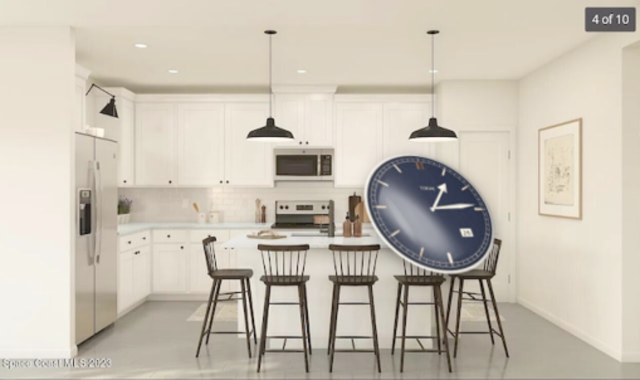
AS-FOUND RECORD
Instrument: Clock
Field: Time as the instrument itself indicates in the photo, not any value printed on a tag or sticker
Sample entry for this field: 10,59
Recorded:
1,14
